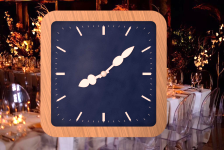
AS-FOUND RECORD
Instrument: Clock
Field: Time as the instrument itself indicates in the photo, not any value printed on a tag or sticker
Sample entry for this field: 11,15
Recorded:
8,08
